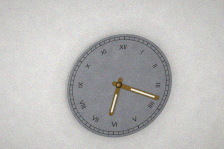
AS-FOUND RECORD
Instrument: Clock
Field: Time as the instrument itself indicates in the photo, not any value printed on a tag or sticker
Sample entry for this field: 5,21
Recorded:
6,18
